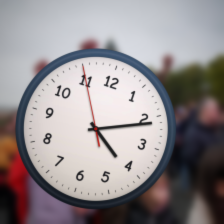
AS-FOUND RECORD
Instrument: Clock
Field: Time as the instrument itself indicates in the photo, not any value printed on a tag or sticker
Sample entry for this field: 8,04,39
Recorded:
4,10,55
